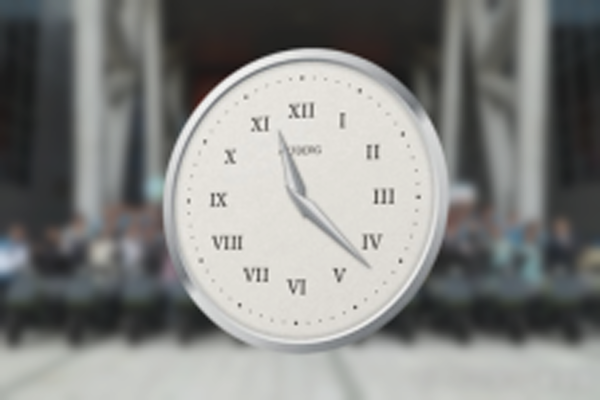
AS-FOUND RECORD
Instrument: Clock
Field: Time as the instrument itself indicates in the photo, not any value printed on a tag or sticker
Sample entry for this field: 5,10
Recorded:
11,22
